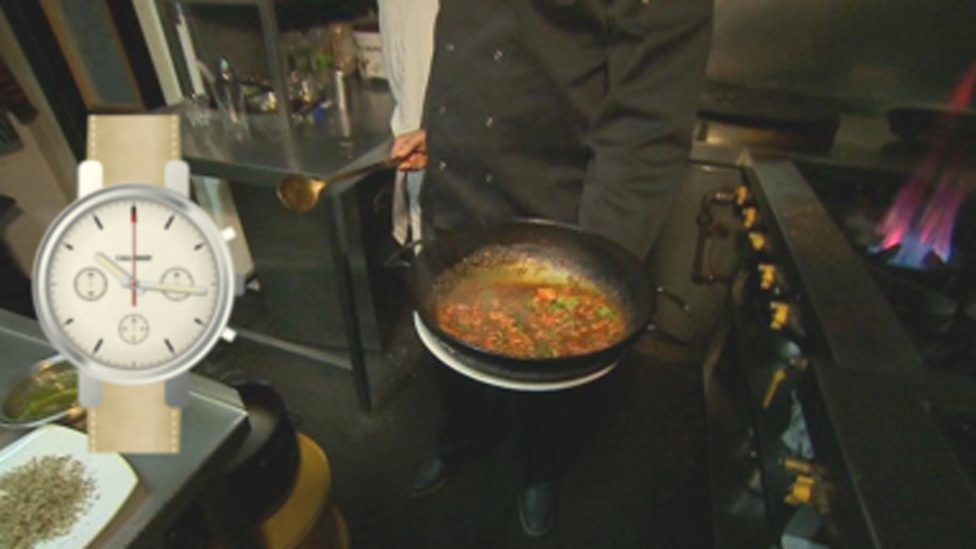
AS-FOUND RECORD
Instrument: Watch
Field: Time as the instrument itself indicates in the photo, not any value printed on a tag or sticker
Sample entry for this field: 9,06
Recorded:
10,16
